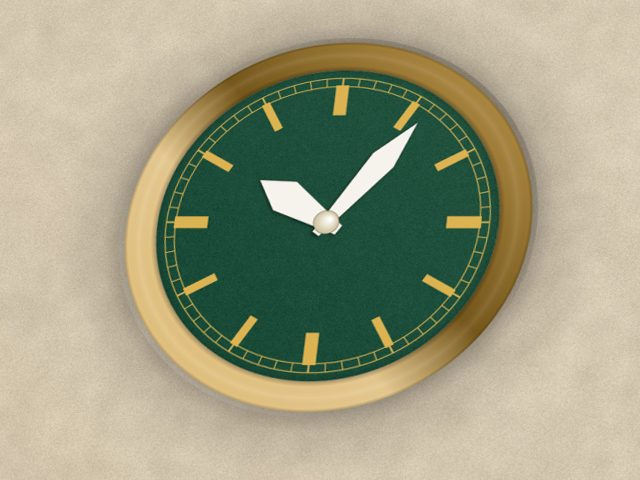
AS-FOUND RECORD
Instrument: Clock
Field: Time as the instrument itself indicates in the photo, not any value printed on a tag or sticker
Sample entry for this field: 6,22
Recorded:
10,06
